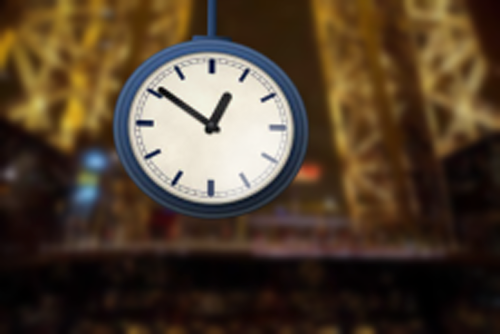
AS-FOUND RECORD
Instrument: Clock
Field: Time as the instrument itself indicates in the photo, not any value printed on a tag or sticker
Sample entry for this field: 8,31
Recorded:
12,51
